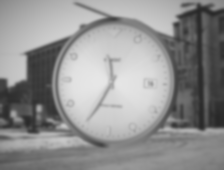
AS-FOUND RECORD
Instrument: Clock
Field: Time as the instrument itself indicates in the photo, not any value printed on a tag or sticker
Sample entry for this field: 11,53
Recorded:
11,35
